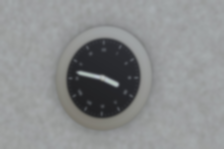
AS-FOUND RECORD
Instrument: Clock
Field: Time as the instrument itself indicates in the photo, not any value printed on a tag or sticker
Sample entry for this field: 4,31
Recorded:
3,47
